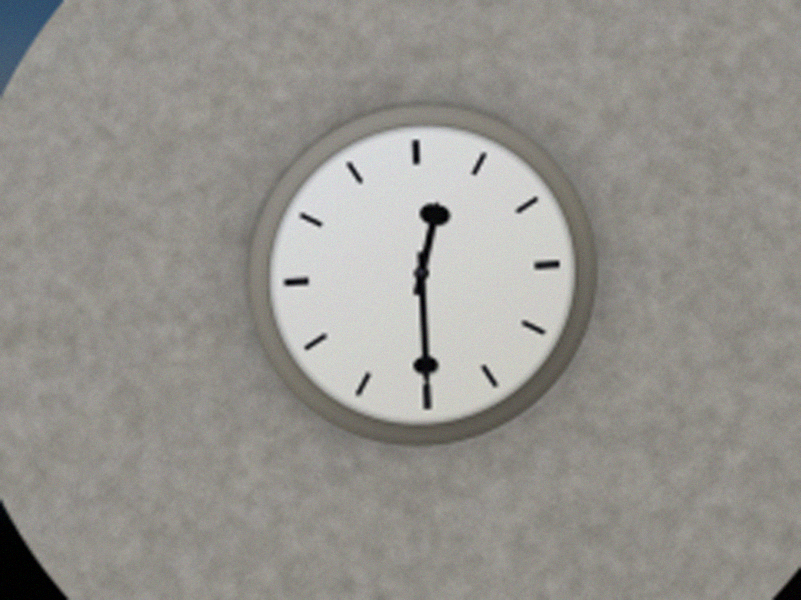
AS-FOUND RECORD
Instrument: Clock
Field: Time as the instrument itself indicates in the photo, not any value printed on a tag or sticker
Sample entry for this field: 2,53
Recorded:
12,30
